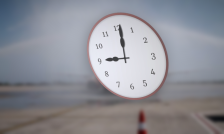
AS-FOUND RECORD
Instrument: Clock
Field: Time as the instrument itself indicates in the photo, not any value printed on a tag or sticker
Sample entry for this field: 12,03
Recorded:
9,01
